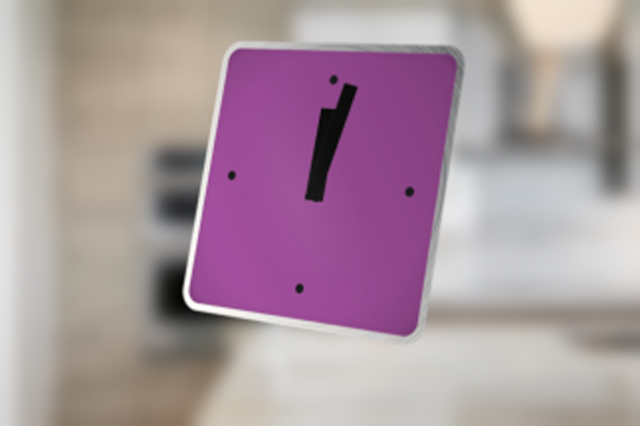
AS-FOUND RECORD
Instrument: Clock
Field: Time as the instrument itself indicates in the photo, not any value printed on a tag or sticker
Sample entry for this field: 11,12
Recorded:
12,02
